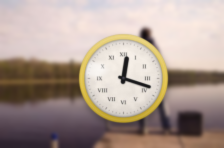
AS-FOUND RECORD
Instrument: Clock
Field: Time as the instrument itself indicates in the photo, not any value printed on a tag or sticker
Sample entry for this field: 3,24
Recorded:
12,18
